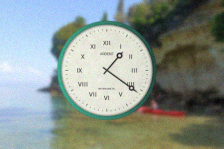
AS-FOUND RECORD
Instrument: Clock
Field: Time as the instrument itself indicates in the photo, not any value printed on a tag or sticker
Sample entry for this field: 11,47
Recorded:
1,21
